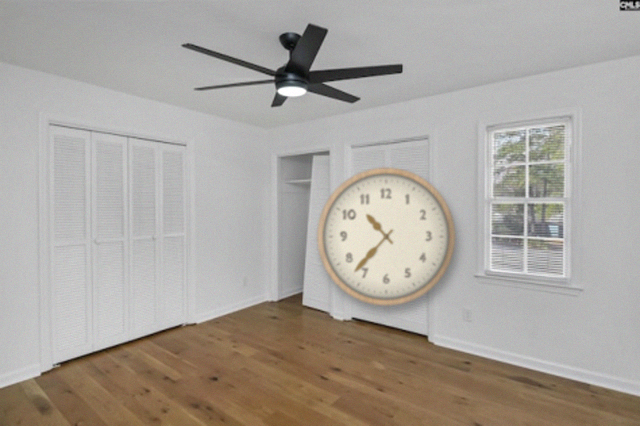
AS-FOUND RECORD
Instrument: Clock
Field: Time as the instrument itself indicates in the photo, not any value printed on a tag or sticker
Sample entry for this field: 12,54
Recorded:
10,37
